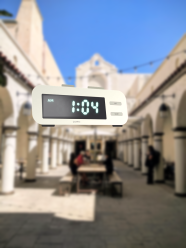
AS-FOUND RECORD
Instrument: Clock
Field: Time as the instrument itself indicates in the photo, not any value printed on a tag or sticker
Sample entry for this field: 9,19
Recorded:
1,04
